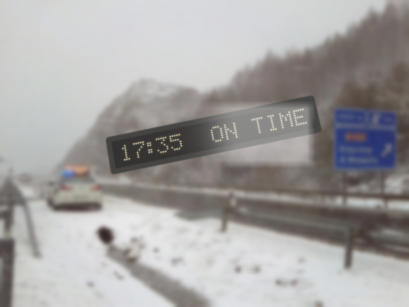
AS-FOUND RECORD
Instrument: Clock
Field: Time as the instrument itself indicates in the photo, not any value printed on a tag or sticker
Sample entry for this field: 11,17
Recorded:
17,35
